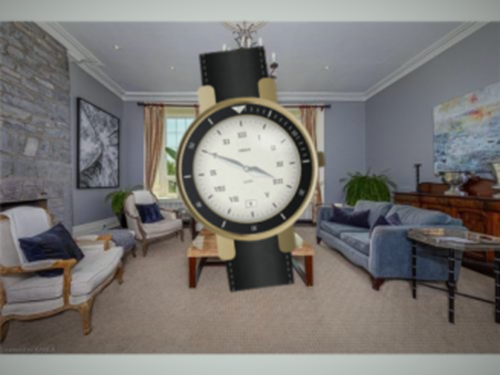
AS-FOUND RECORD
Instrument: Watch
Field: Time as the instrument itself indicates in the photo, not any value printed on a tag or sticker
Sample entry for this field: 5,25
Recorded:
3,50
